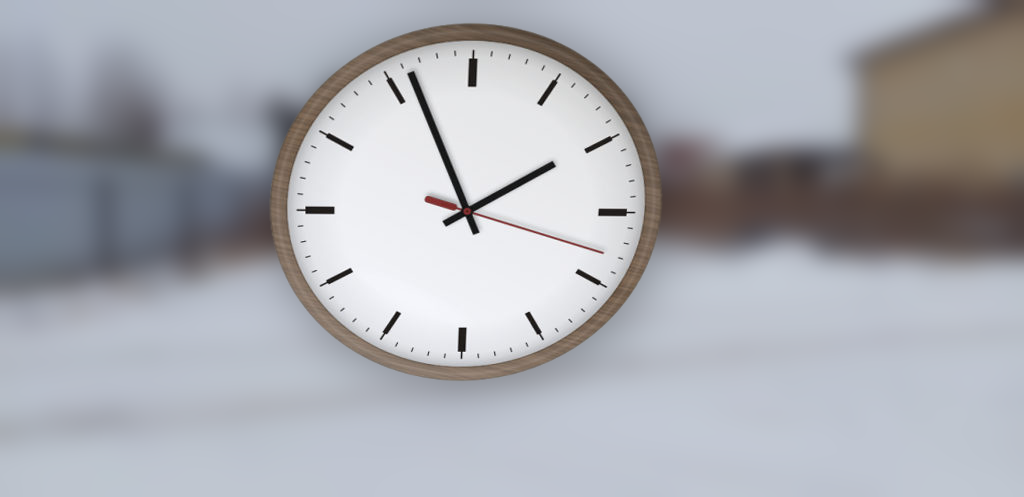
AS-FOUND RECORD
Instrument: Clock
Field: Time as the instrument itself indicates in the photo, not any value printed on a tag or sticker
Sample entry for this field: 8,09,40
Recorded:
1,56,18
